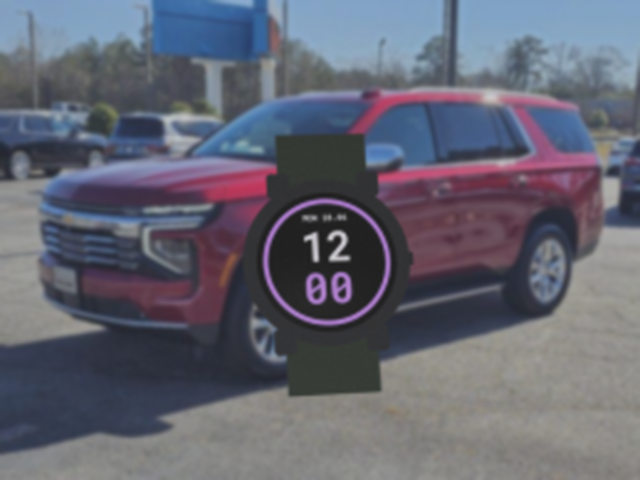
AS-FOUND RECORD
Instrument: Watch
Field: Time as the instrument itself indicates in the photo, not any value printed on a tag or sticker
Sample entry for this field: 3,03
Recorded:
12,00
